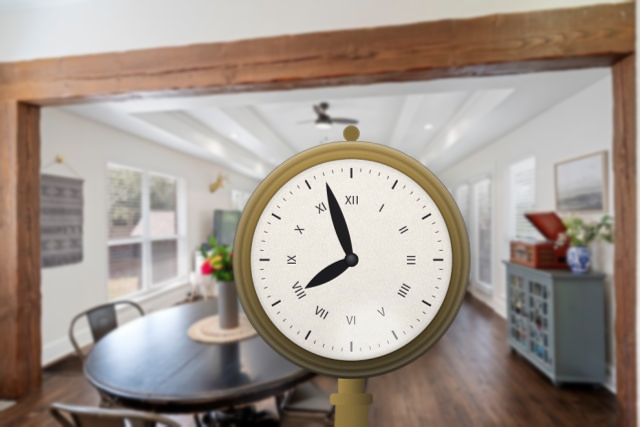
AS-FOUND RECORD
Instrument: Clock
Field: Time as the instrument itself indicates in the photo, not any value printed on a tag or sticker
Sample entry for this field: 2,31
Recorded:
7,57
